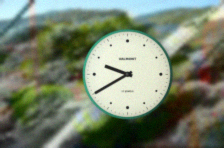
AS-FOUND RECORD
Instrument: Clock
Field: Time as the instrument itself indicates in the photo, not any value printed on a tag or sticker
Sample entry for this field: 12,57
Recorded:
9,40
